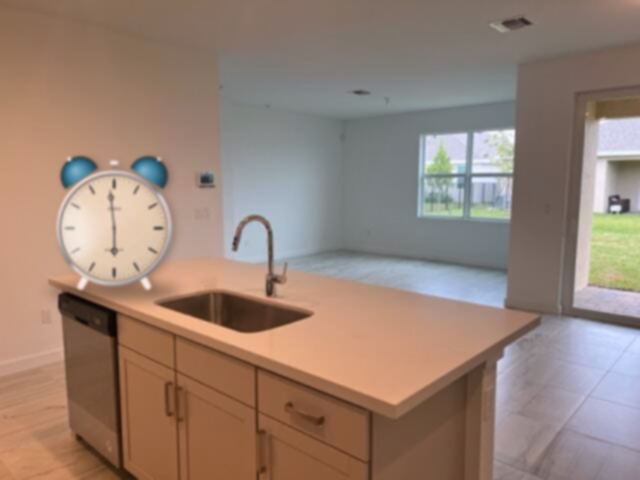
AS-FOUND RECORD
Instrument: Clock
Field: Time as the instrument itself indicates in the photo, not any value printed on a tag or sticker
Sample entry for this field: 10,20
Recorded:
5,59
